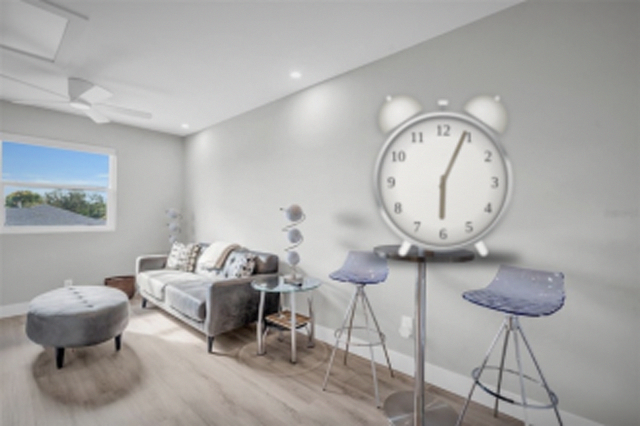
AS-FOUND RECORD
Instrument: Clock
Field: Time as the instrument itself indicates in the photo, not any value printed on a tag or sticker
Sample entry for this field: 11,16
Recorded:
6,04
